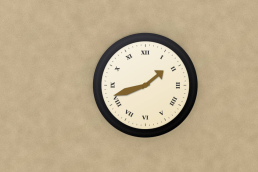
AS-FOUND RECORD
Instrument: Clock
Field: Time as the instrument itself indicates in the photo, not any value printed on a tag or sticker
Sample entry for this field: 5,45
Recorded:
1,42
